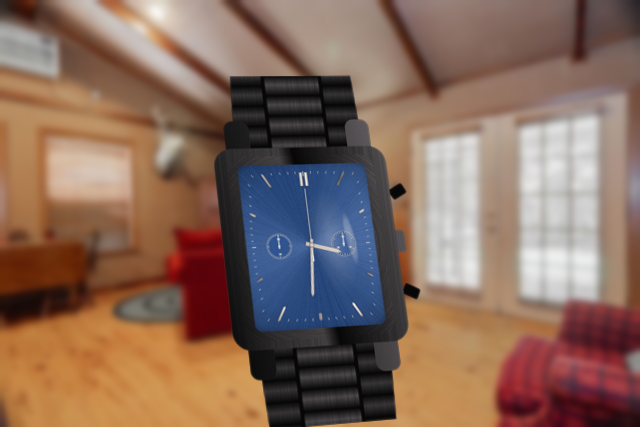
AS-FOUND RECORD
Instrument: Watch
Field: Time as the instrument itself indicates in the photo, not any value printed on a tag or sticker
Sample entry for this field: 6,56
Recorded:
3,31
